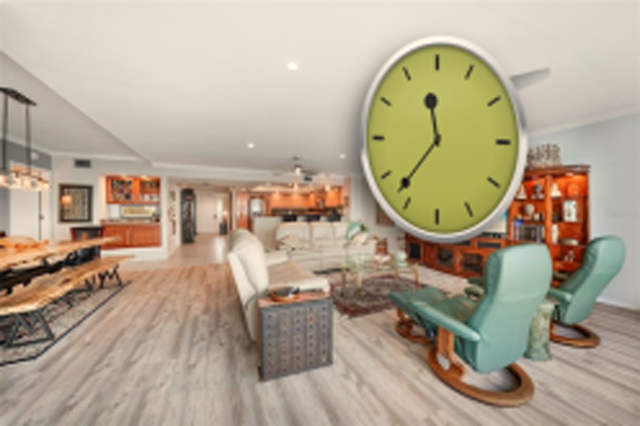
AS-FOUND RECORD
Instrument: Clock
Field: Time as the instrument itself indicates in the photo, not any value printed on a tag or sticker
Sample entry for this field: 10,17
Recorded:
11,37
